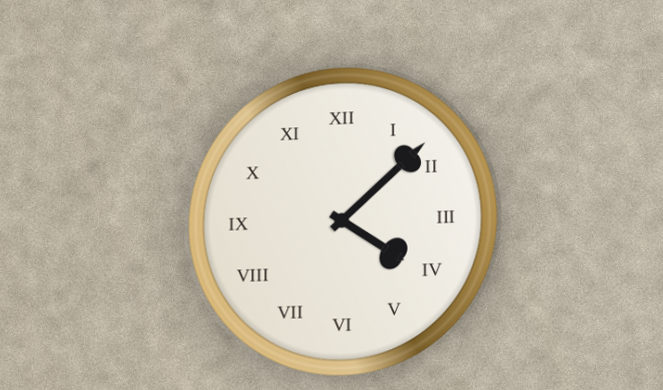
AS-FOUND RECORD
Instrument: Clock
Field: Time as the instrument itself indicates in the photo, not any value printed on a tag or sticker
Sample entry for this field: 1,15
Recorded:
4,08
